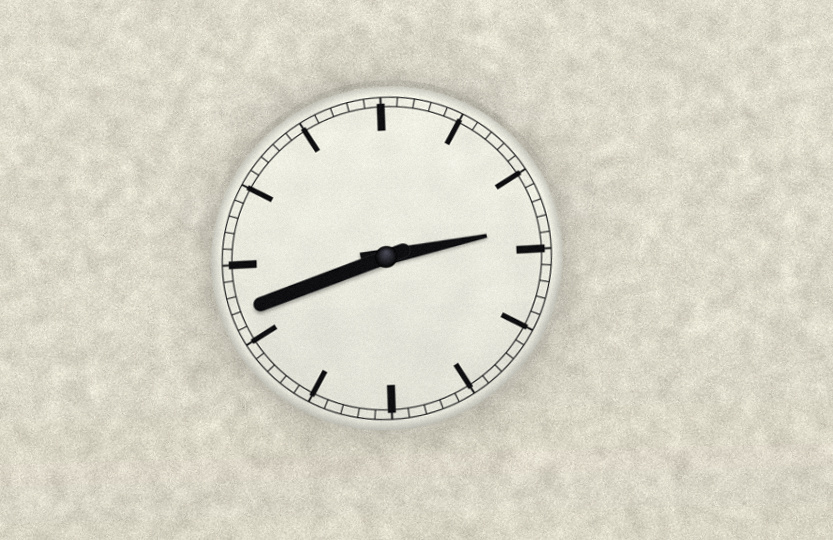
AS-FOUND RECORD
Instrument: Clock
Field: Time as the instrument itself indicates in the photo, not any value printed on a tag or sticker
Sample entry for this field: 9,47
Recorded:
2,42
